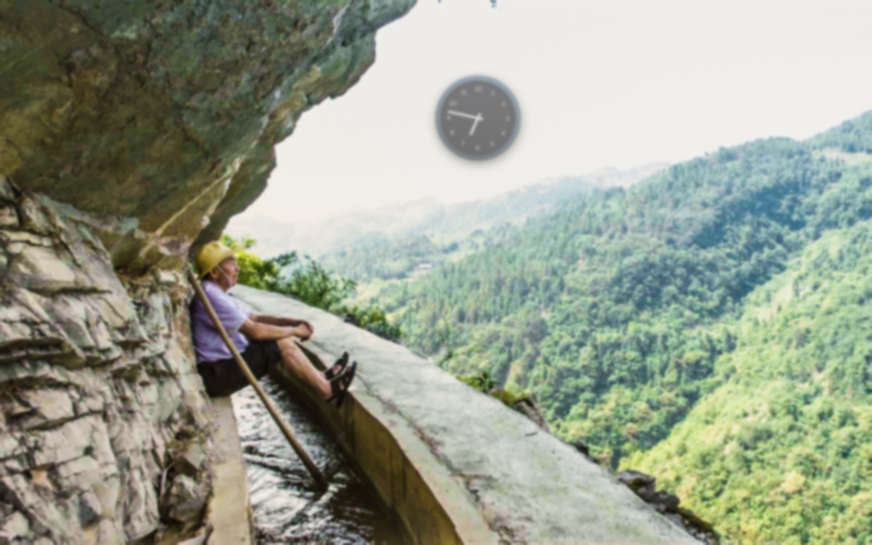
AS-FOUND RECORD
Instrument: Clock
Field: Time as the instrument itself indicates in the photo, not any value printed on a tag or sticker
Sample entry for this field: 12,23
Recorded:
6,47
